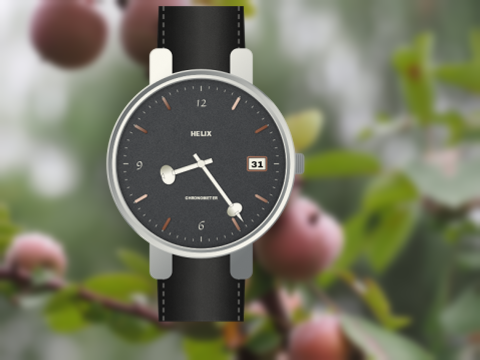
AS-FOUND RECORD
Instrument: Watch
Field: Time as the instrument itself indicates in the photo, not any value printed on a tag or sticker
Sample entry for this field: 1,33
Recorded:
8,24
